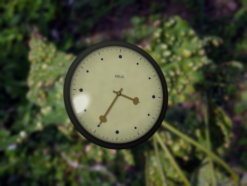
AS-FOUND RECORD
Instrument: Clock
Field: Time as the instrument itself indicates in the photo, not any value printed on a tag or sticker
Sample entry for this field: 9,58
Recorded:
3,35
